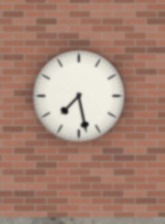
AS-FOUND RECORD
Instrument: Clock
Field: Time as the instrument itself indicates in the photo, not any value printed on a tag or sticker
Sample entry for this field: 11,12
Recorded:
7,28
